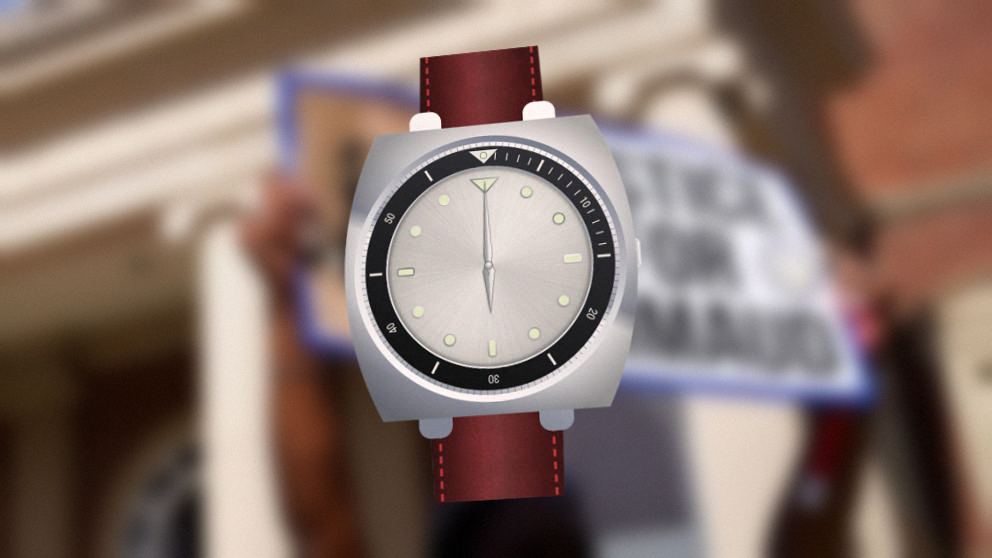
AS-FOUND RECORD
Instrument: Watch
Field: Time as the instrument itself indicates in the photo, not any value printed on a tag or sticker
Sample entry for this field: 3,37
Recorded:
6,00
